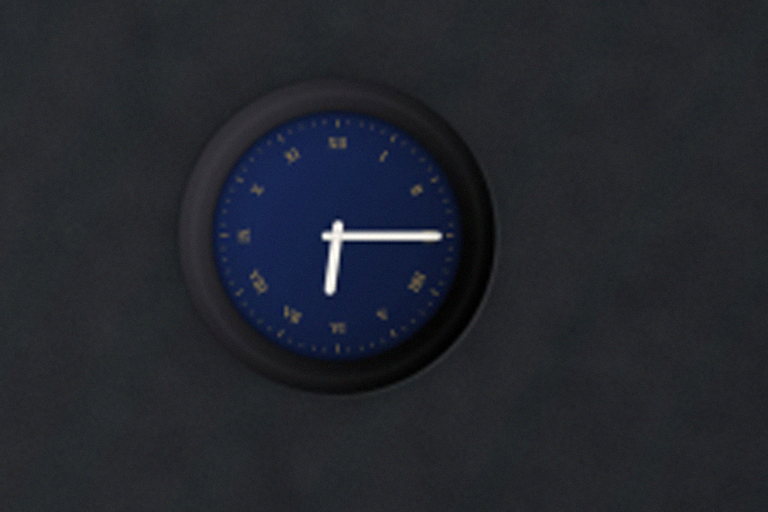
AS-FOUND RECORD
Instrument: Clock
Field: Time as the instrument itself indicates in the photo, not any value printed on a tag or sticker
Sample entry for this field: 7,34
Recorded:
6,15
